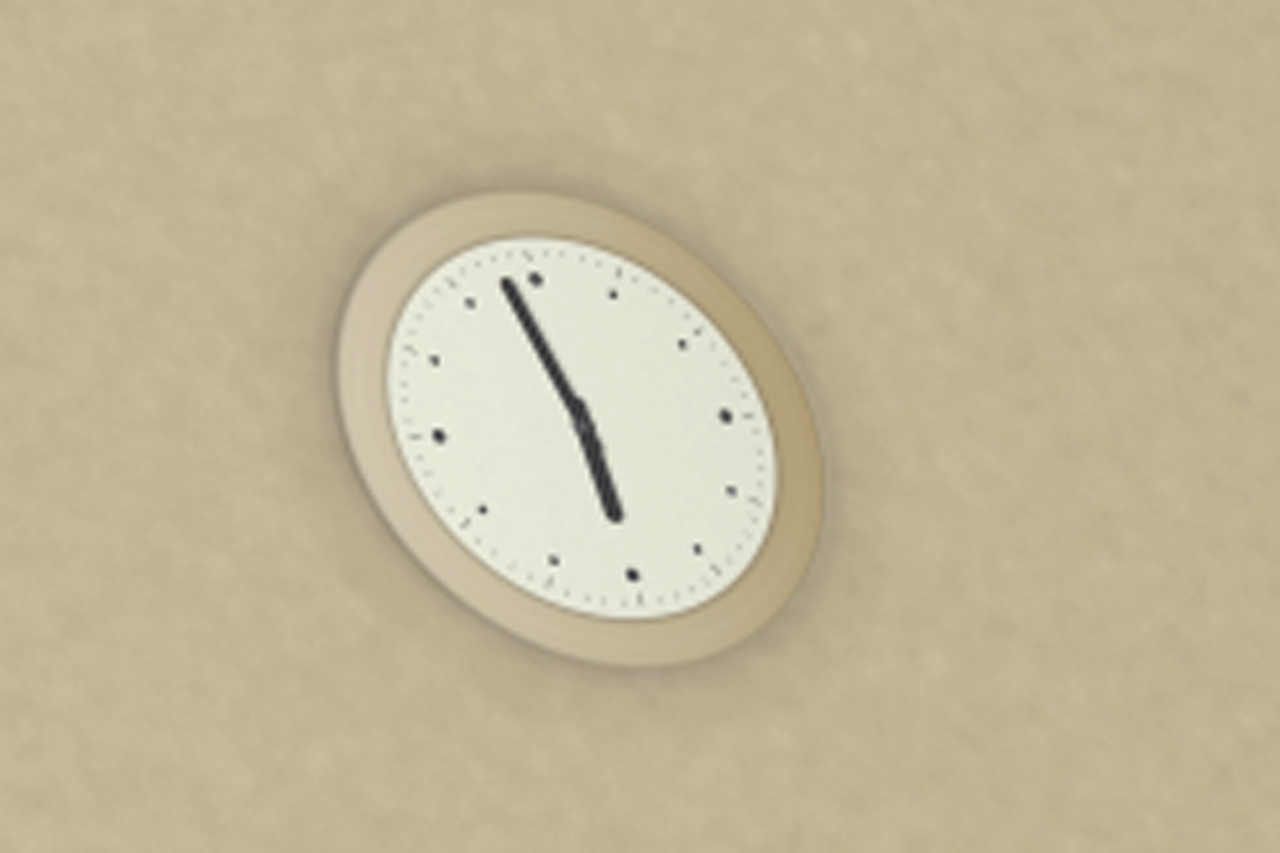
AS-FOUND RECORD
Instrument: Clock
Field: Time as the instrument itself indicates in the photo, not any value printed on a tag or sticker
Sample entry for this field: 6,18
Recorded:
5,58
